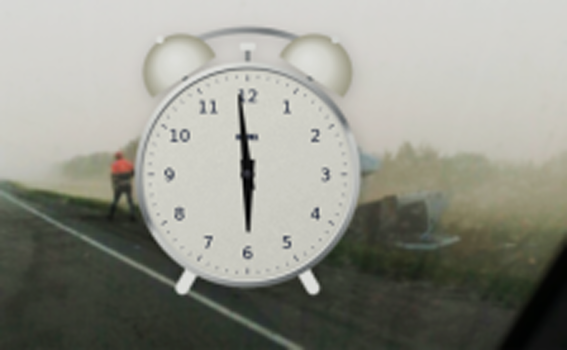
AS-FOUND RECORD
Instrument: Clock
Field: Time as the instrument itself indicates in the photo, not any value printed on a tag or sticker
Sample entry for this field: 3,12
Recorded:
5,59
